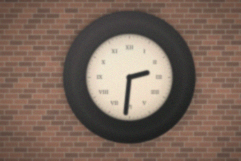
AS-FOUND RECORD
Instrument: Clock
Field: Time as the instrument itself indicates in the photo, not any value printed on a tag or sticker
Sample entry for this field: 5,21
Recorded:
2,31
